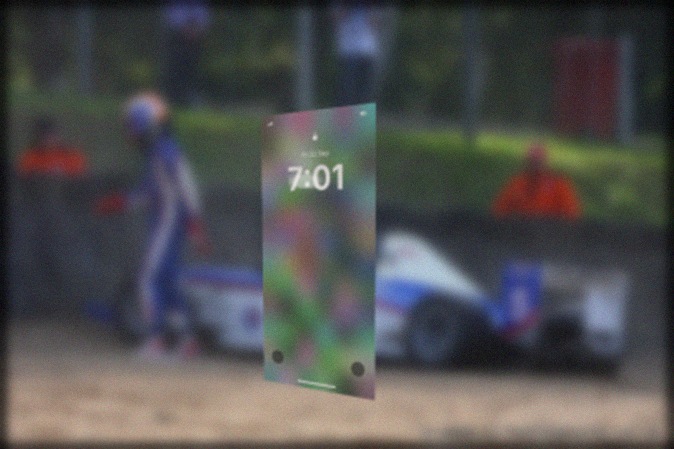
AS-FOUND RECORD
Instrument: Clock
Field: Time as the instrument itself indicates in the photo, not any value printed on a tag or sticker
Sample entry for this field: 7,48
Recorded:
7,01
